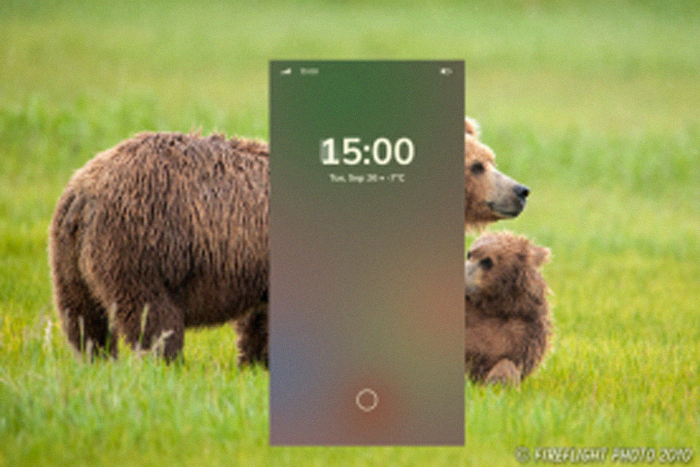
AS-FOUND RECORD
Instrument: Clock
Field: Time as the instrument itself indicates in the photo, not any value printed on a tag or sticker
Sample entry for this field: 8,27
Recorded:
15,00
